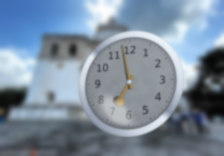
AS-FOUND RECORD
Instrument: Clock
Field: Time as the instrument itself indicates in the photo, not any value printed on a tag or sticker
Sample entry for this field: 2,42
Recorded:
6,58
